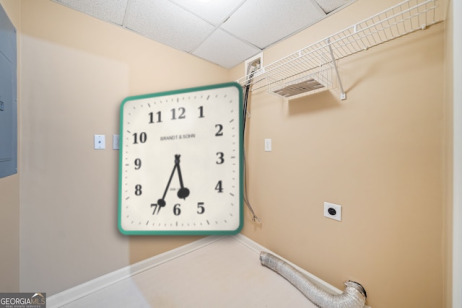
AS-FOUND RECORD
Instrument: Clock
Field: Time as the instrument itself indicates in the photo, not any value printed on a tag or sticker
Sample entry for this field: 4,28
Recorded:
5,34
